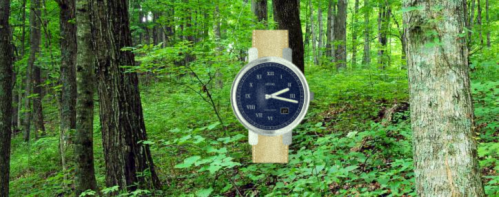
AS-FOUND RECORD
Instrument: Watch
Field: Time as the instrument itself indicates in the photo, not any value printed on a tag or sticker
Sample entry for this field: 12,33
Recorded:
2,17
